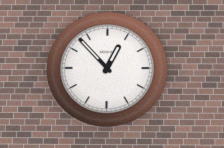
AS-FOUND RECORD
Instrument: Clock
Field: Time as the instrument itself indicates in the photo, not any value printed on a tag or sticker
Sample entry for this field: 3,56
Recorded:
12,53
